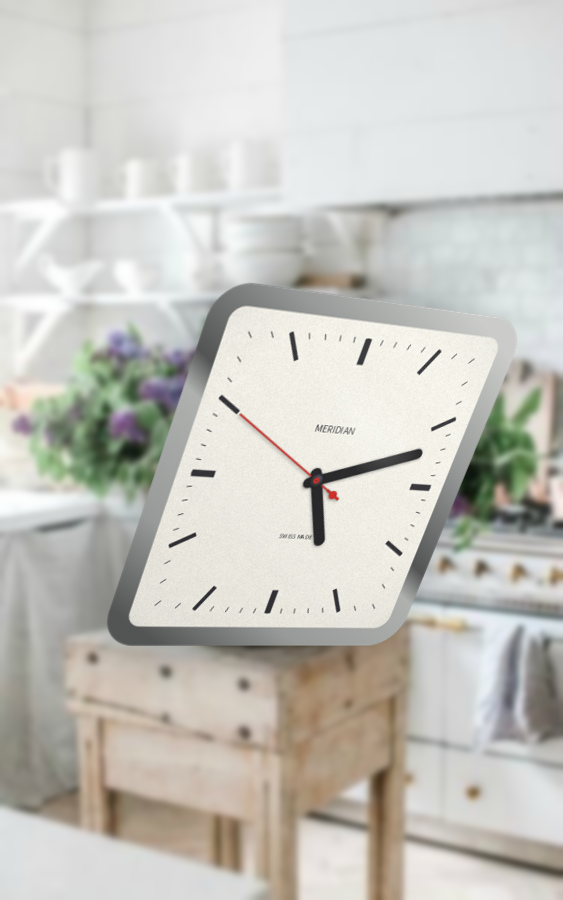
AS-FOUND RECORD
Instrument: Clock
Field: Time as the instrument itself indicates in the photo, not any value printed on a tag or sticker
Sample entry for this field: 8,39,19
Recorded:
5,11,50
